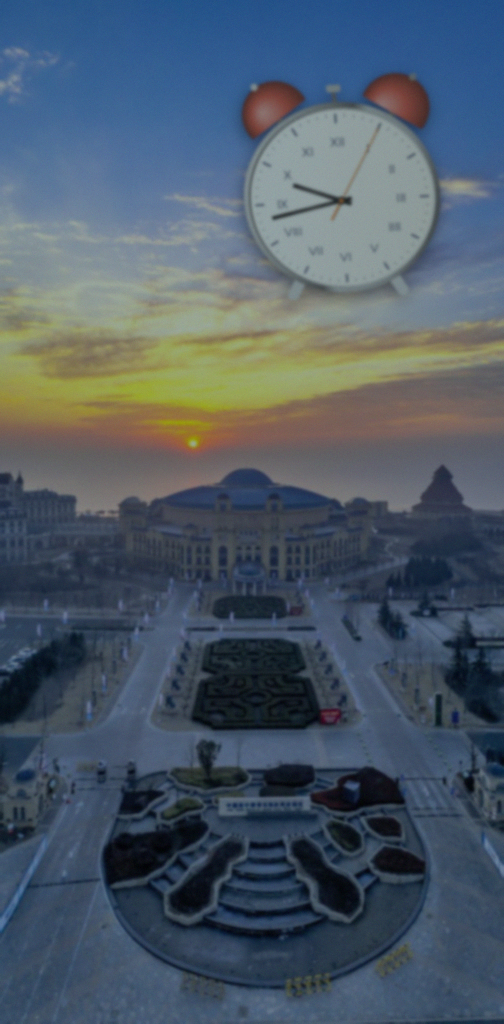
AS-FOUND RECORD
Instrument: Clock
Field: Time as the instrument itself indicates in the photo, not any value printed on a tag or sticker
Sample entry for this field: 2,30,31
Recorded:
9,43,05
